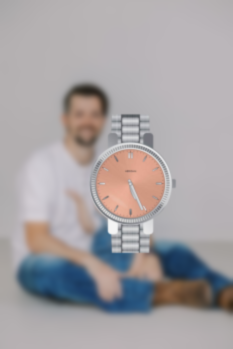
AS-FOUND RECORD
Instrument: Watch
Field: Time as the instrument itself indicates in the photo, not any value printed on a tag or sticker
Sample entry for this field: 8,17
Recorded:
5,26
